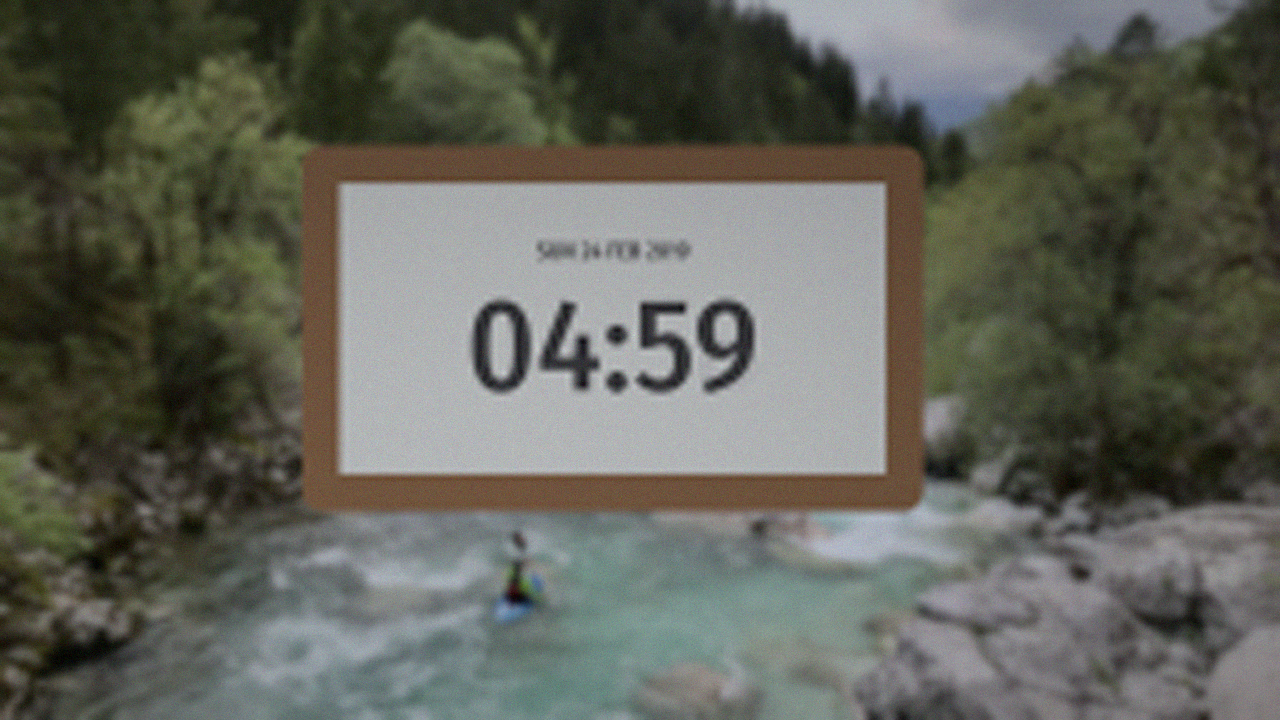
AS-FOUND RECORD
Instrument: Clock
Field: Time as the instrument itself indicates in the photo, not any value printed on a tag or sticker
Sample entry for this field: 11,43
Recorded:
4,59
